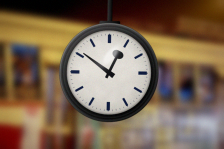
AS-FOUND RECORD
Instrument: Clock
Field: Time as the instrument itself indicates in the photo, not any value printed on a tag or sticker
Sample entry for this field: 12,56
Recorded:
12,51
